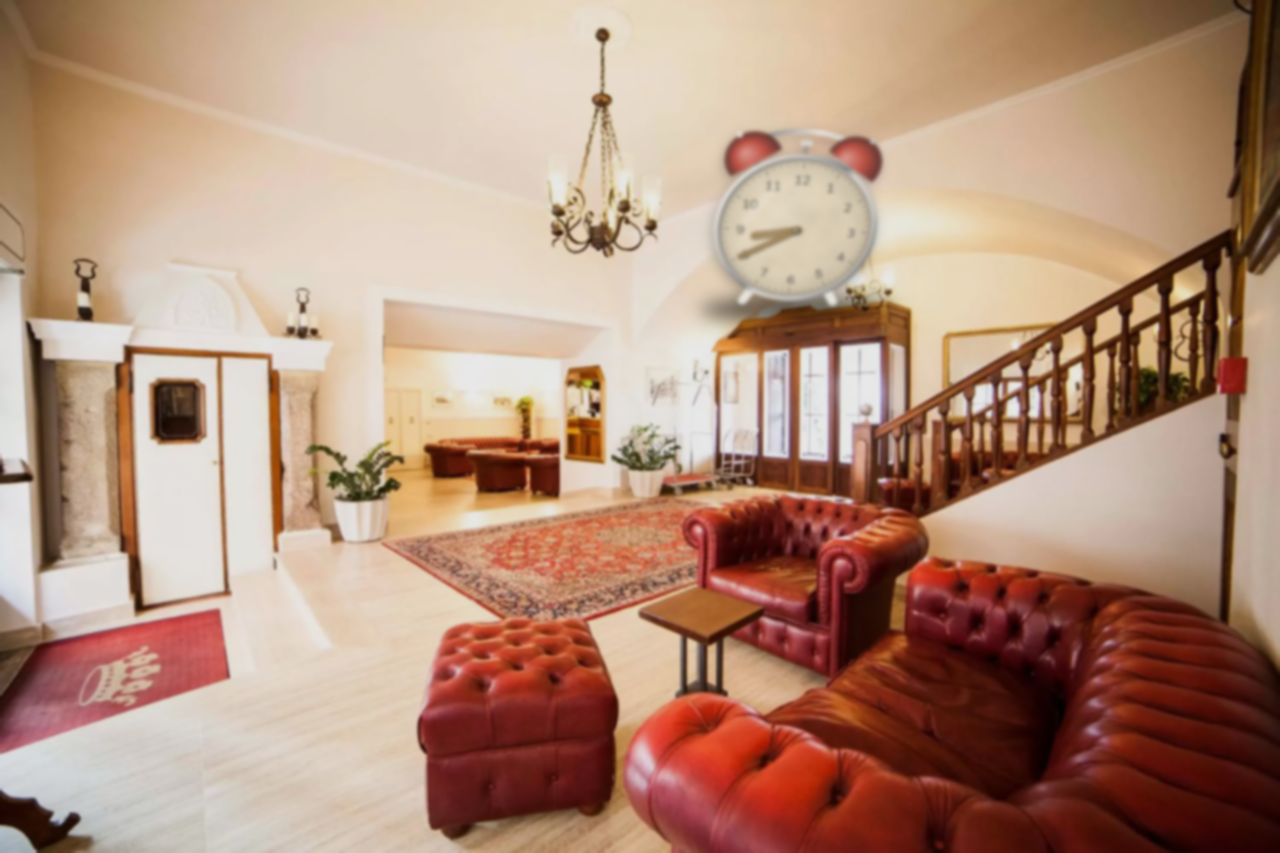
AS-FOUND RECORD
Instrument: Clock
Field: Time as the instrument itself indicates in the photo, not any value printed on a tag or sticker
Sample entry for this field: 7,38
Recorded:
8,40
